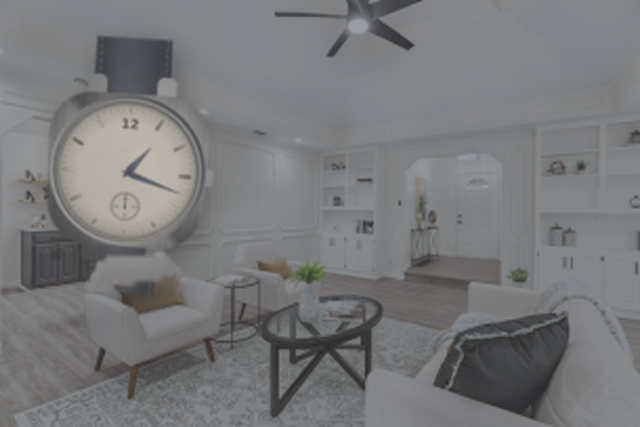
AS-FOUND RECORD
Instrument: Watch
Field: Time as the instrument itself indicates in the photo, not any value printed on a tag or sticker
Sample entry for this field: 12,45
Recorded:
1,18
